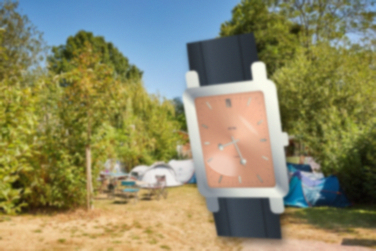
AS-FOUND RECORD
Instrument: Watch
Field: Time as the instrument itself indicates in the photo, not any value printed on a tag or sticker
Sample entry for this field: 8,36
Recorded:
8,27
